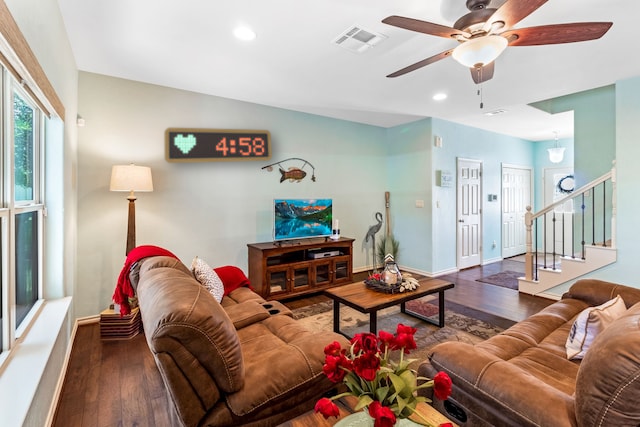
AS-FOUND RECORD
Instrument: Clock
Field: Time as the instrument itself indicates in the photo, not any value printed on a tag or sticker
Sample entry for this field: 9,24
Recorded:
4,58
